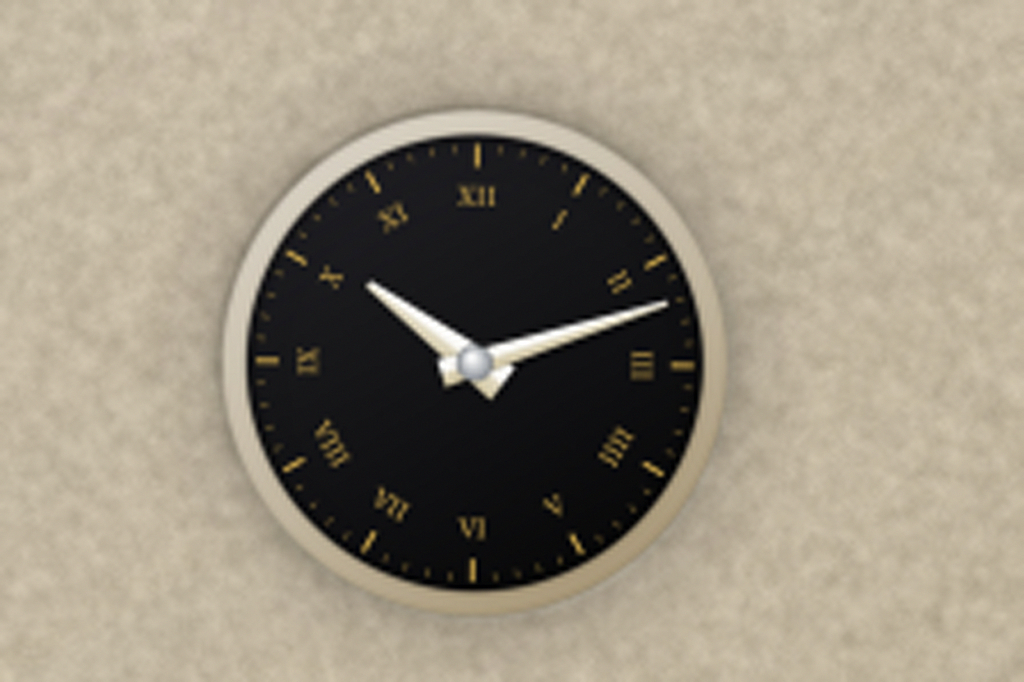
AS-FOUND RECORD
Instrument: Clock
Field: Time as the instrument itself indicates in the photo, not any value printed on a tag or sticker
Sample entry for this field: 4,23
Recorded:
10,12
